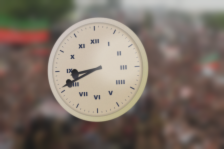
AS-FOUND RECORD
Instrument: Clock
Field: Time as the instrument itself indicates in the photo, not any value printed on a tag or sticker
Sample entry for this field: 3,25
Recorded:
8,41
